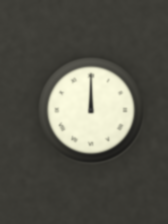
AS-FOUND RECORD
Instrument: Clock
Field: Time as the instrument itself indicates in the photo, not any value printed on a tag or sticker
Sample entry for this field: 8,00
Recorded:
12,00
